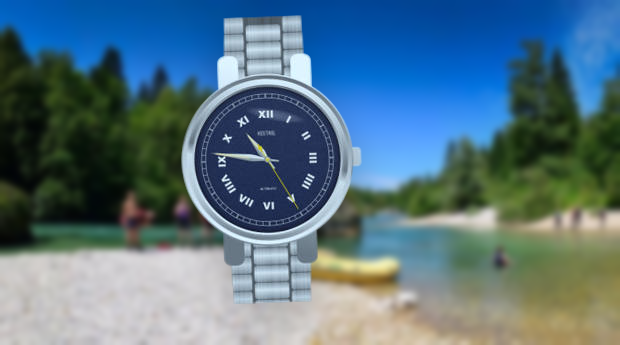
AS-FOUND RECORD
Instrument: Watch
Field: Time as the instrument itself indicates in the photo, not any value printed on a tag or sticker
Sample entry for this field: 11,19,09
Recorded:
10,46,25
